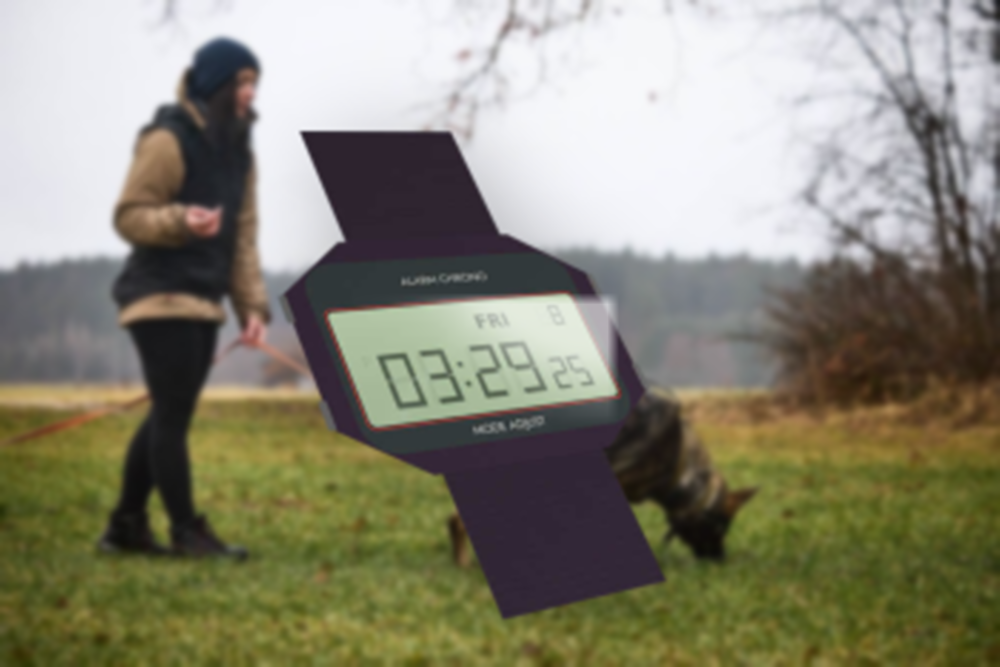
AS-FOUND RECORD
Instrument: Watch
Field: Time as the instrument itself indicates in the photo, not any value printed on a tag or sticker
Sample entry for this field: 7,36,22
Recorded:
3,29,25
